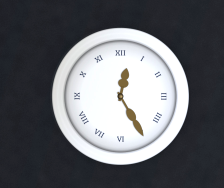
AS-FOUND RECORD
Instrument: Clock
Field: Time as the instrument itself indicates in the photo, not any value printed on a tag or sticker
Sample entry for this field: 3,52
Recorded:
12,25
